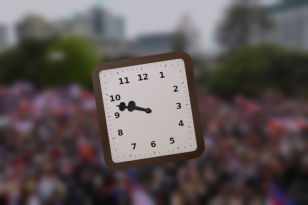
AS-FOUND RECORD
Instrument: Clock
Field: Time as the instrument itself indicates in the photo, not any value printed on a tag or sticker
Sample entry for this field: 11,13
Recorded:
9,48
